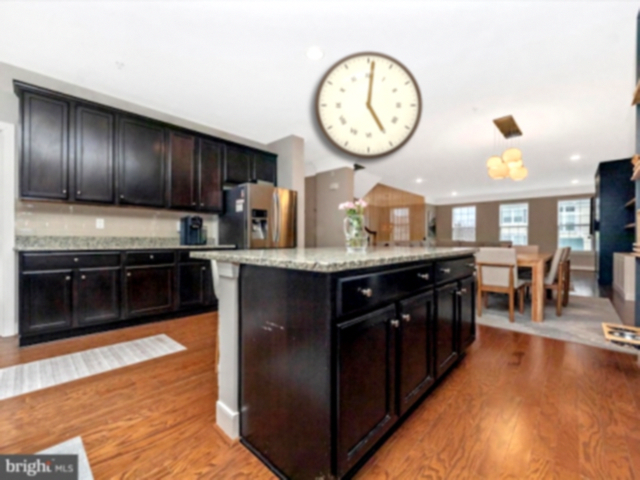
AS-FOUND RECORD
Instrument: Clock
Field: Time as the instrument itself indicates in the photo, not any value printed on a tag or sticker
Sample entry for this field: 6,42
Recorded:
5,01
